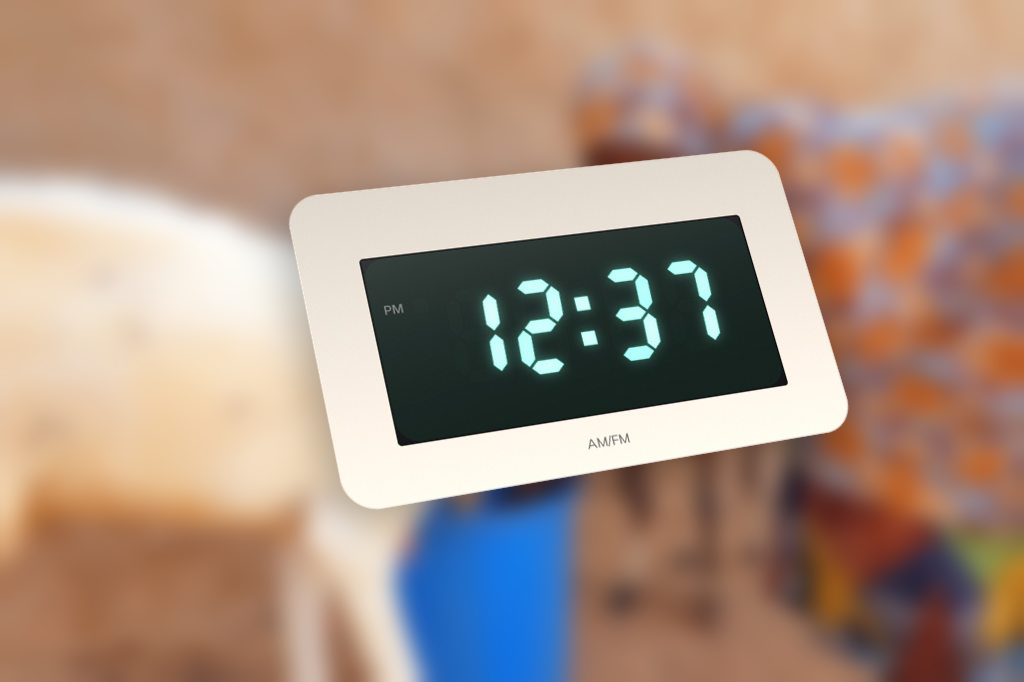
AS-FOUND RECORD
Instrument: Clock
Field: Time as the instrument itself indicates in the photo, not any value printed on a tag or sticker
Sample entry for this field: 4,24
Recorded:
12,37
